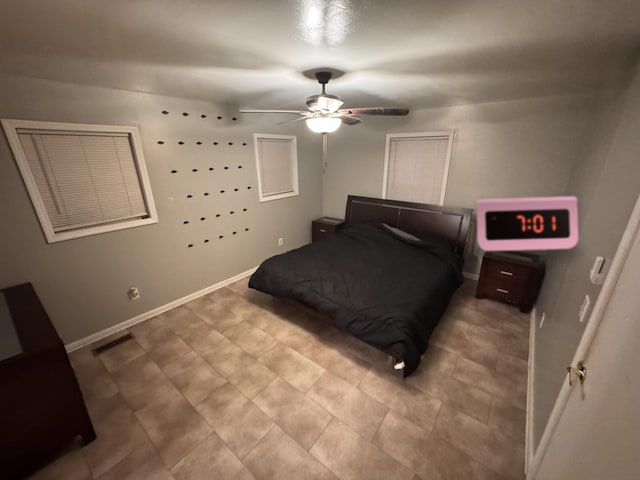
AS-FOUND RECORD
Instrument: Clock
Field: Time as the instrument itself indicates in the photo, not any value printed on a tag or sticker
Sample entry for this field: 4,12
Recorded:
7,01
